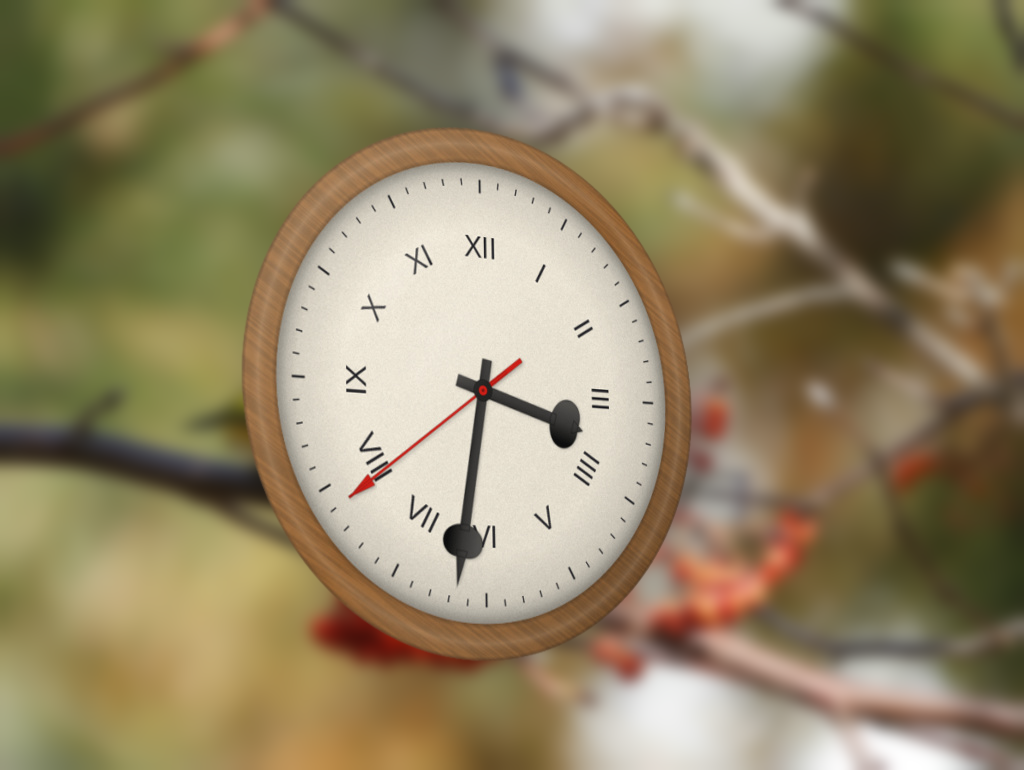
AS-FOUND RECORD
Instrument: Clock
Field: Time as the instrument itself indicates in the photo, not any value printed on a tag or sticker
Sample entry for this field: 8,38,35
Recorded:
3,31,39
